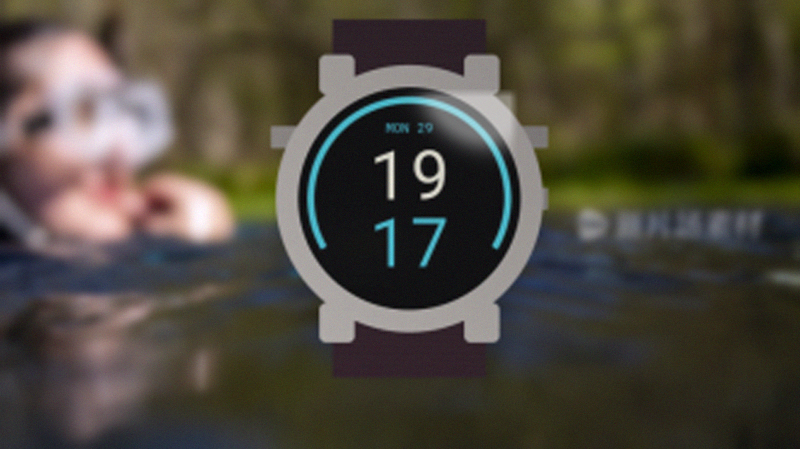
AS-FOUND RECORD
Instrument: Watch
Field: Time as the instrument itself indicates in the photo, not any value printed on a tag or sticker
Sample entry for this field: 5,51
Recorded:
19,17
